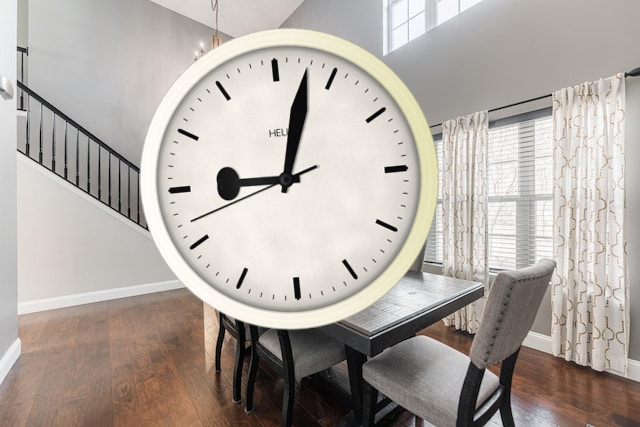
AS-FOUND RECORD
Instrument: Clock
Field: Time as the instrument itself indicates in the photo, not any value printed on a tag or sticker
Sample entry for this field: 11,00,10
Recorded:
9,02,42
